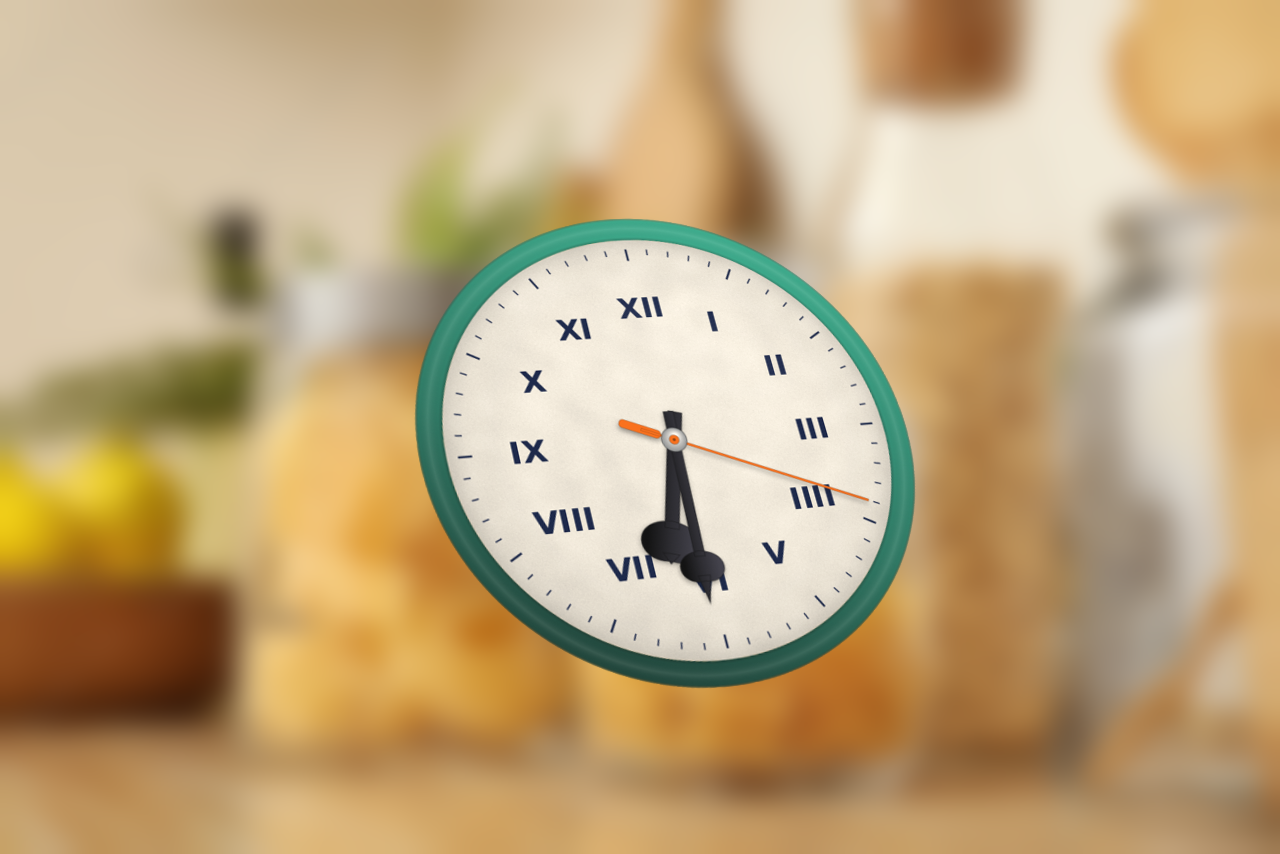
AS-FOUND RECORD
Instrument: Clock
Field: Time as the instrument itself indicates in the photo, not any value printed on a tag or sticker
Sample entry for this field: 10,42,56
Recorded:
6,30,19
